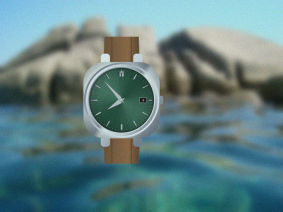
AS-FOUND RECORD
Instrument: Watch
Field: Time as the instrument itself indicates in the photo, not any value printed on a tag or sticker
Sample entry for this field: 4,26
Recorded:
7,53
